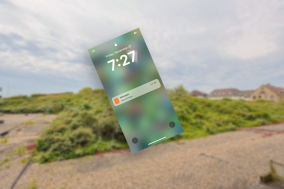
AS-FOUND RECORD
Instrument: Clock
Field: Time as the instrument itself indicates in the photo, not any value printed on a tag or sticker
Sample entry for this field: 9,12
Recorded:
7,27
